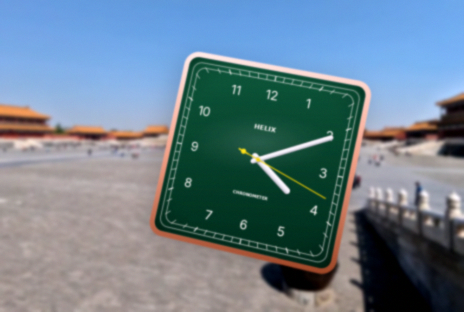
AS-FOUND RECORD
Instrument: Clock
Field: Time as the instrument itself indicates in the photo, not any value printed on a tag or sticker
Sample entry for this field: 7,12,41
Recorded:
4,10,18
